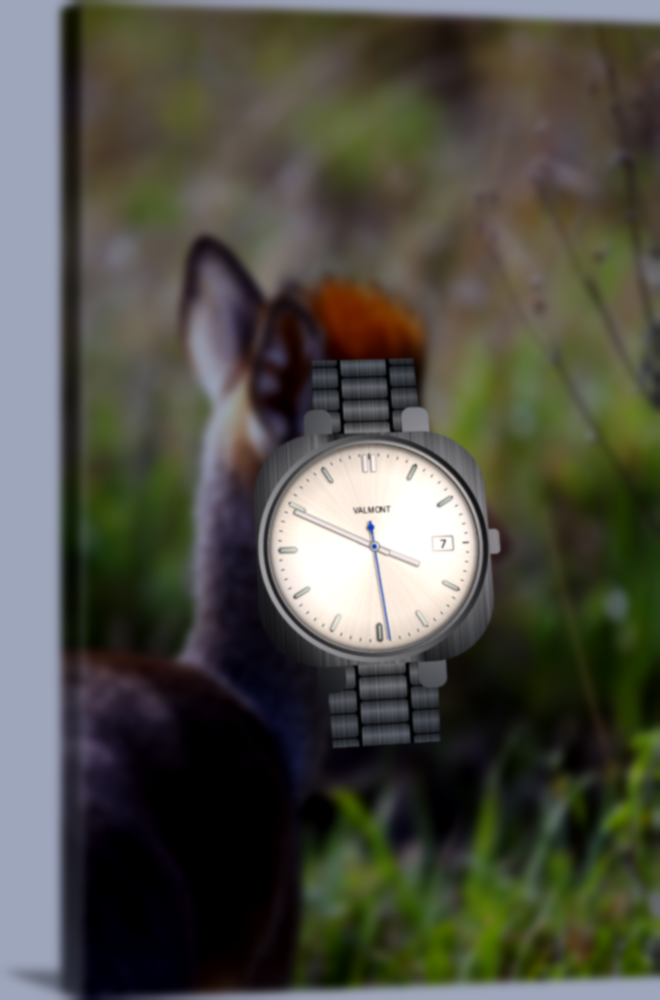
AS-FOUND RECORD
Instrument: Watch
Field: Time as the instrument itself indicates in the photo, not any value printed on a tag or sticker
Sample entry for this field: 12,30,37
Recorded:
3,49,29
